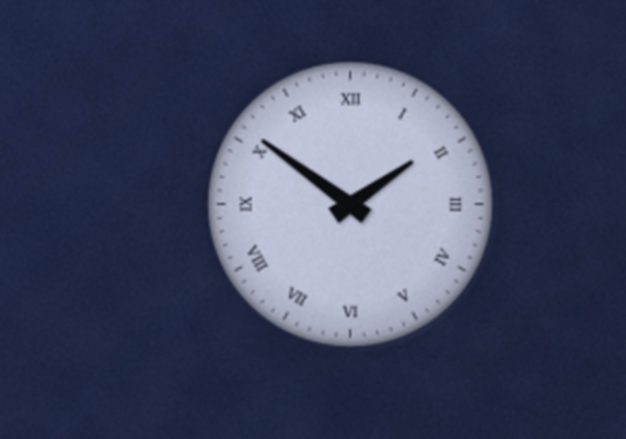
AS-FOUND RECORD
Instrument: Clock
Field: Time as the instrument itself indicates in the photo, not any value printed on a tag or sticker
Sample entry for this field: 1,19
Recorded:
1,51
